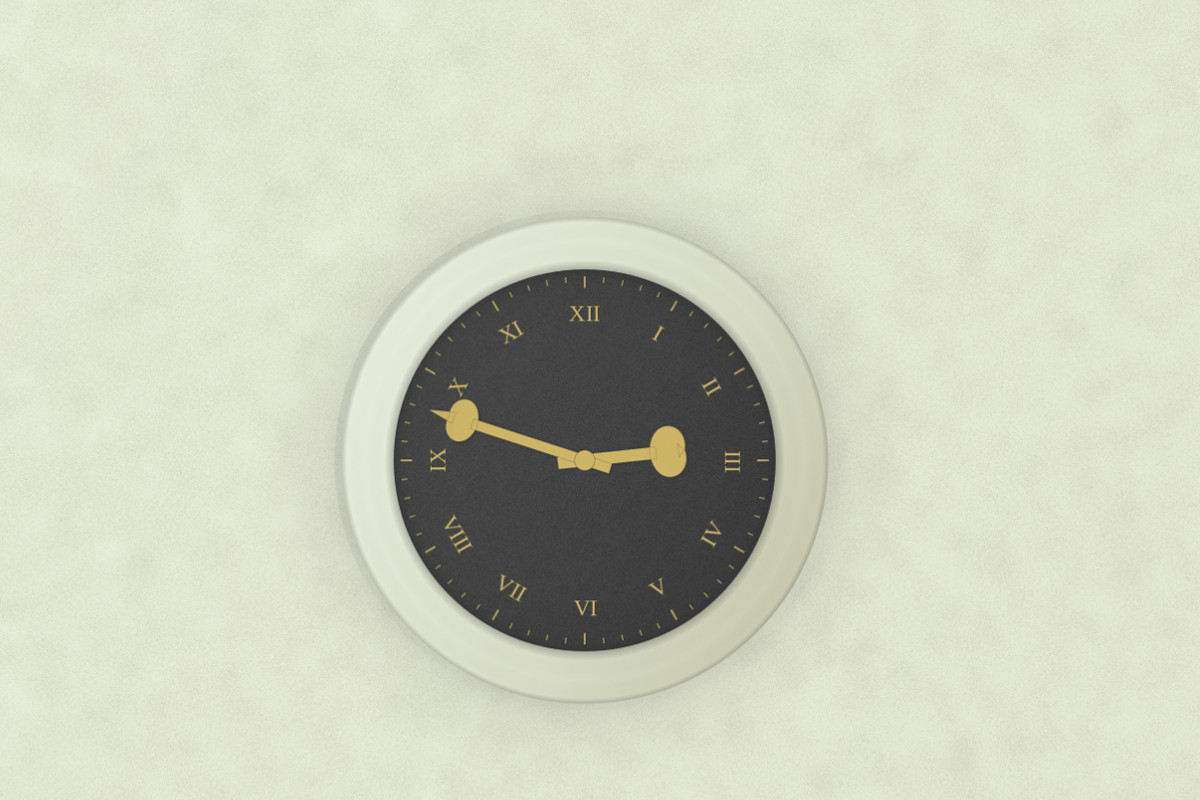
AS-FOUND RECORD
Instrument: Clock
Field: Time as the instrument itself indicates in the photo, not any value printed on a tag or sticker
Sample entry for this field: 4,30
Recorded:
2,48
